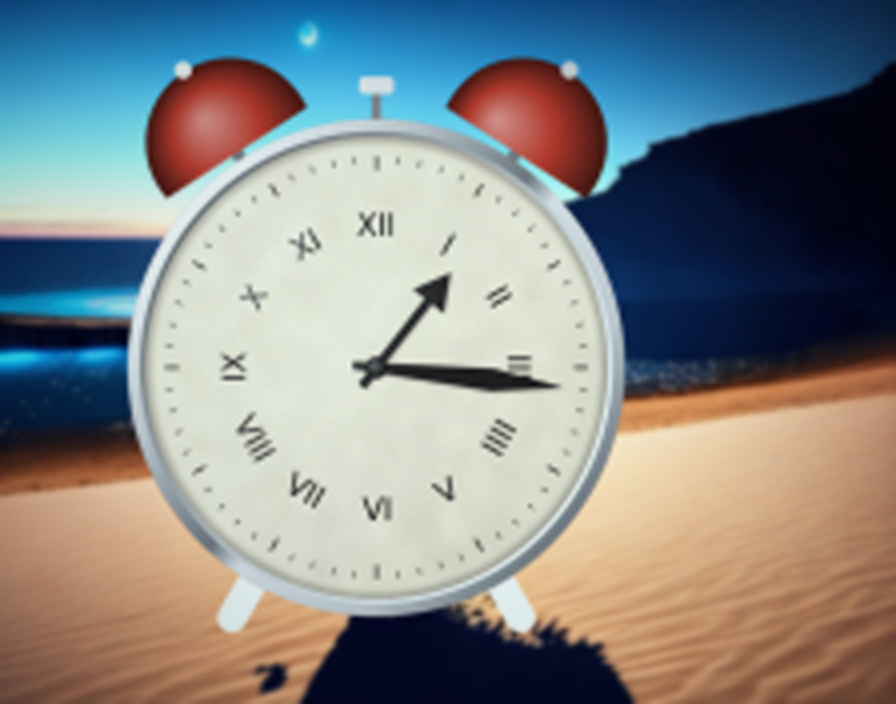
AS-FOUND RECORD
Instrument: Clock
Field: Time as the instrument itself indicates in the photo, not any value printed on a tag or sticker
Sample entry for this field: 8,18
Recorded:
1,16
